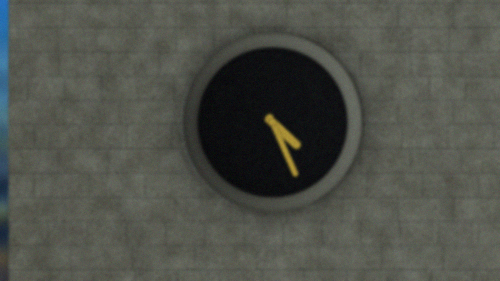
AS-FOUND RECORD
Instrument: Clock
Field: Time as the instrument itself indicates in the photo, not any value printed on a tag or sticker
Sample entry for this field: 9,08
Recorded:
4,26
